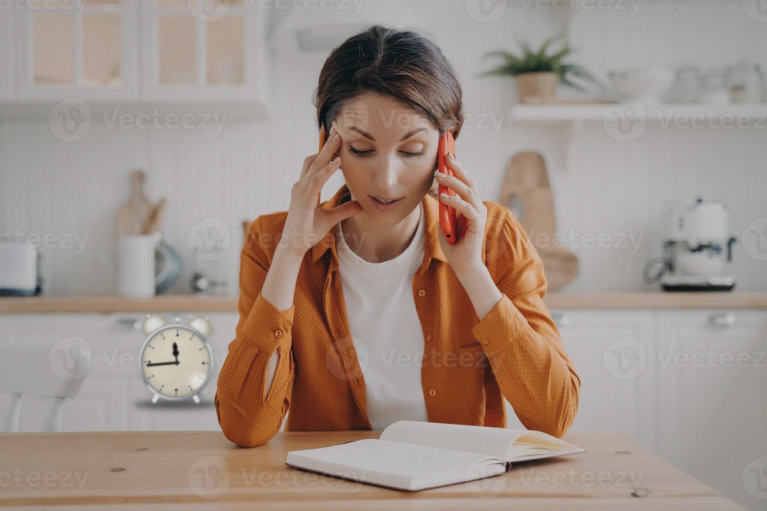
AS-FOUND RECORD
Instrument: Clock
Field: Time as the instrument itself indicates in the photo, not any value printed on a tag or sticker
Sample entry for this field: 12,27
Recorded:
11,44
